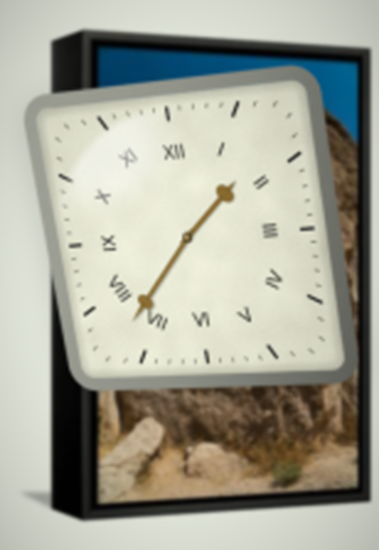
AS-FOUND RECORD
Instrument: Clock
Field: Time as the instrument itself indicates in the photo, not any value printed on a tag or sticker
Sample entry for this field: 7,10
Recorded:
1,37
